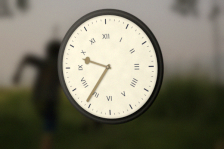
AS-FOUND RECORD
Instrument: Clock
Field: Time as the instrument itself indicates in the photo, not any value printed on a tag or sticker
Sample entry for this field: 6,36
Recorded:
9,36
